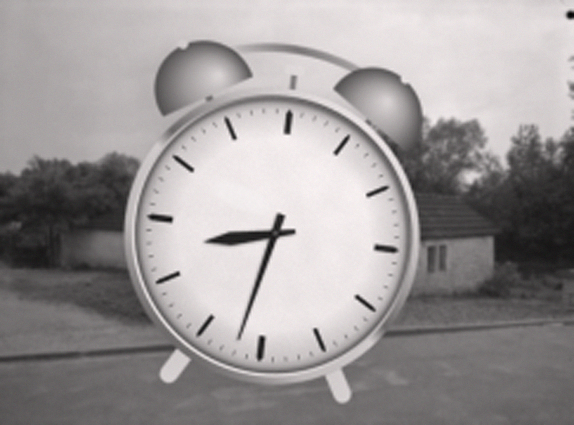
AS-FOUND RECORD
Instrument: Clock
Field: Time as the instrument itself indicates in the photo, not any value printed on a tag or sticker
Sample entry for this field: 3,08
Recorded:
8,32
